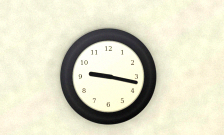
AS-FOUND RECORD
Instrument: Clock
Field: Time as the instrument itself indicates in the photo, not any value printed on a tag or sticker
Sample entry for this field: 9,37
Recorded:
9,17
